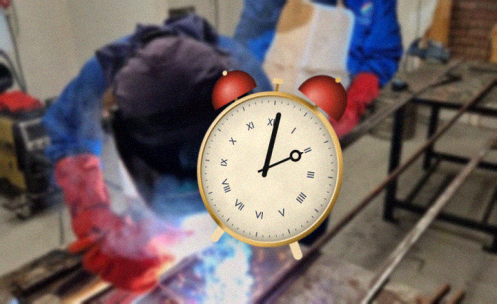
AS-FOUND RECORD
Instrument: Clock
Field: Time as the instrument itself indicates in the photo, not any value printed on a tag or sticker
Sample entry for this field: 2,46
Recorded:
2,01
